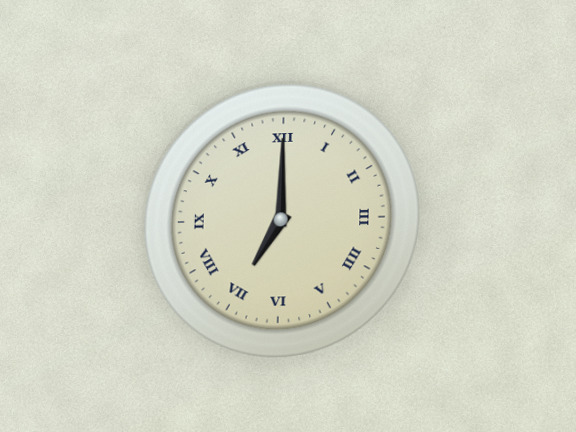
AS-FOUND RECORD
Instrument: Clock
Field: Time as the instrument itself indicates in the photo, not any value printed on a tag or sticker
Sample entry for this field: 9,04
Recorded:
7,00
